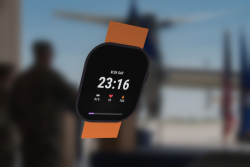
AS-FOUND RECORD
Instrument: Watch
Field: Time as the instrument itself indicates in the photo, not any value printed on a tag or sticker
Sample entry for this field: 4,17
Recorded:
23,16
